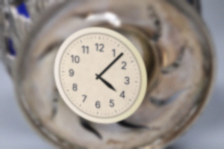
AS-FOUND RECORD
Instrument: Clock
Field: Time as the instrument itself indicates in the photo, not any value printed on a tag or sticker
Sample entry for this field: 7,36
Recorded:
4,07
